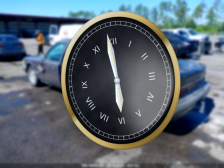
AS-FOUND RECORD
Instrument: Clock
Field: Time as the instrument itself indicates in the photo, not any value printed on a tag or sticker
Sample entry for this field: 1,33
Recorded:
5,59
